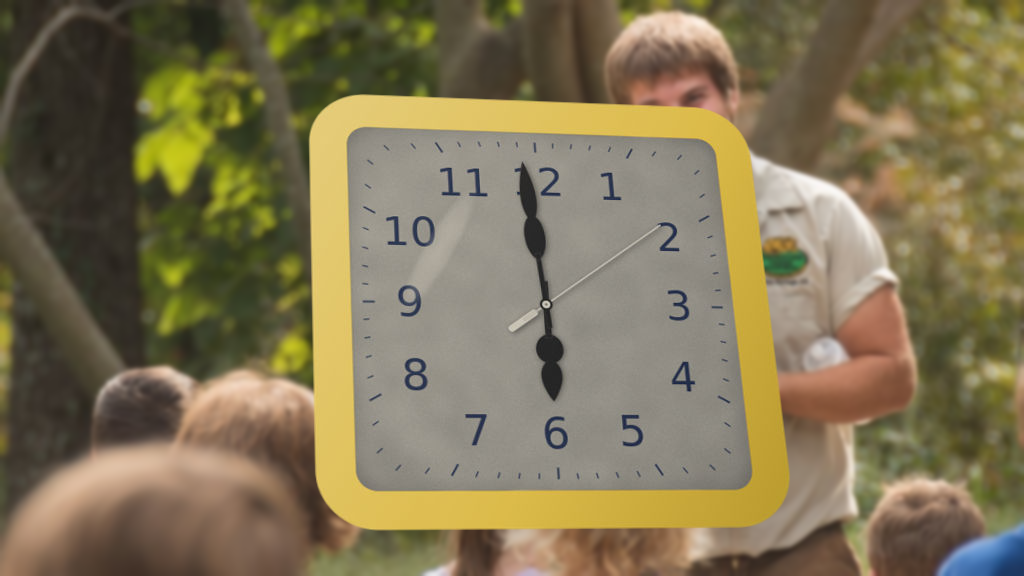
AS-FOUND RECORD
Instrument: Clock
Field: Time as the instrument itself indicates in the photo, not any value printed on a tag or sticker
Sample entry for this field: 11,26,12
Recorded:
5,59,09
